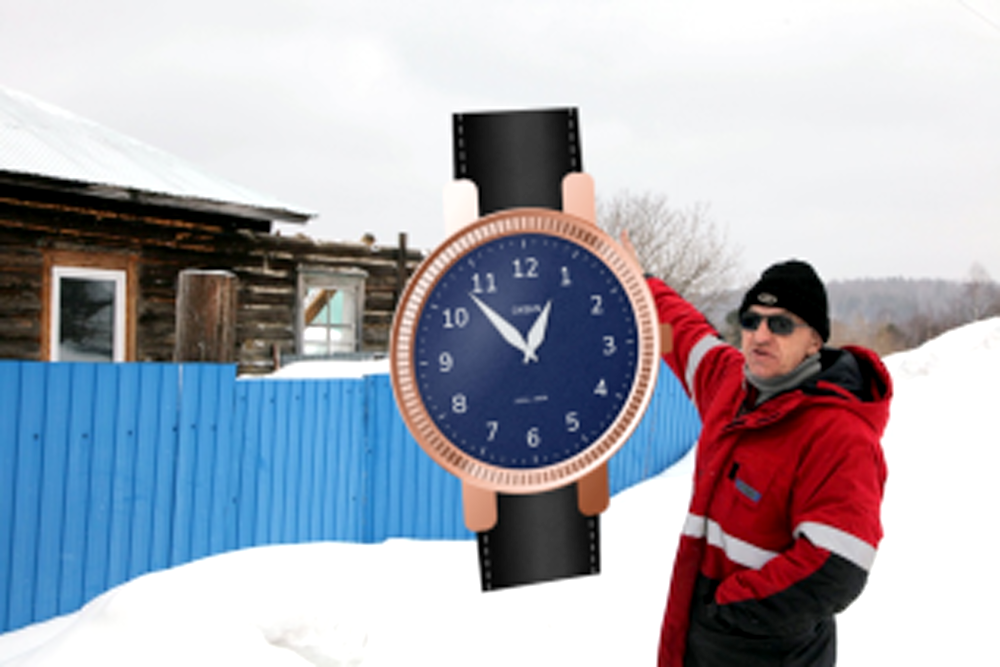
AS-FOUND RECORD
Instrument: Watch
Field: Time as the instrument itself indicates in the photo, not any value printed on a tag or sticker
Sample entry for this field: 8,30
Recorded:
12,53
